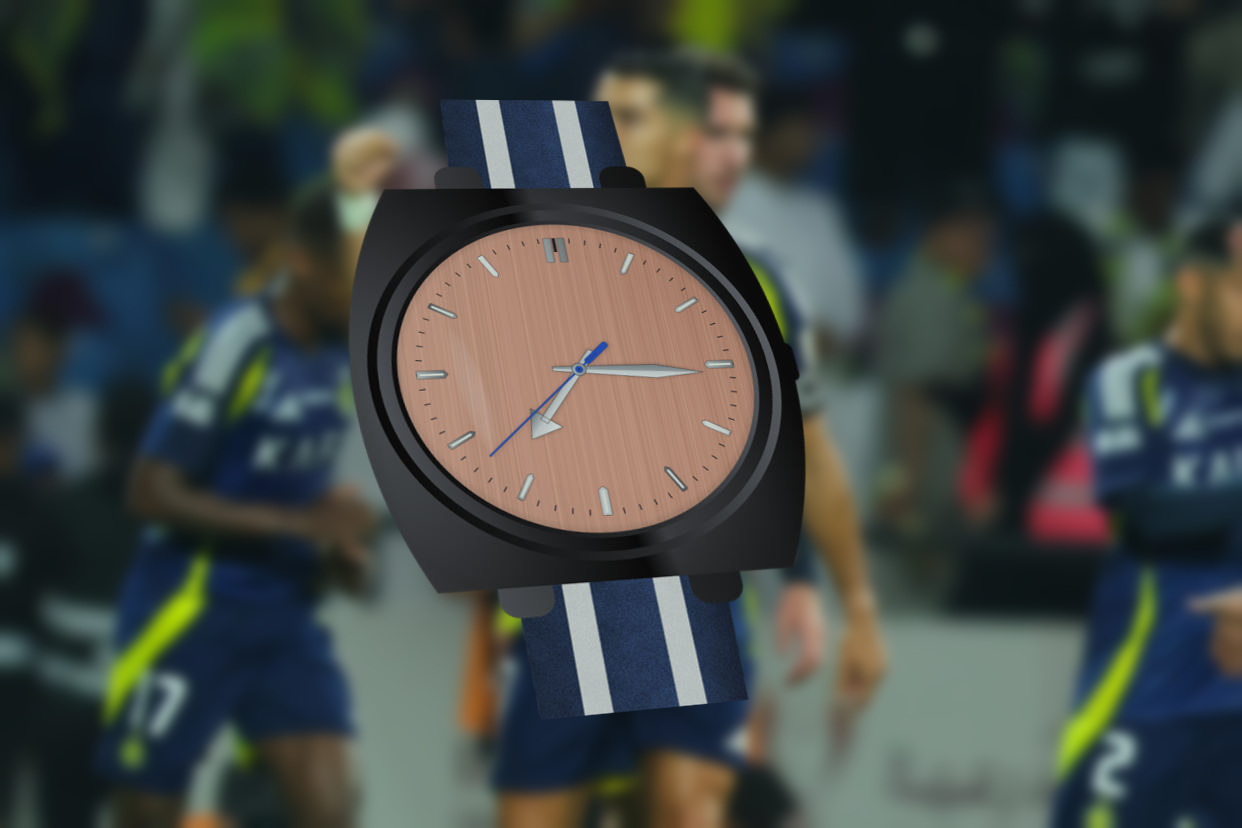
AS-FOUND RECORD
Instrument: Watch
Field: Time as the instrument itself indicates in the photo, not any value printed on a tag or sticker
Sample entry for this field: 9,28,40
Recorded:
7,15,38
